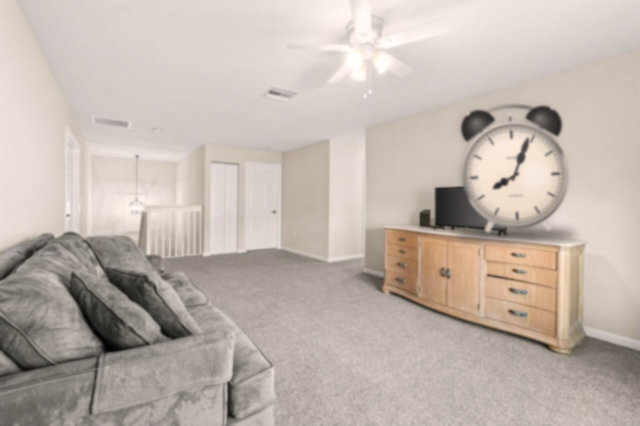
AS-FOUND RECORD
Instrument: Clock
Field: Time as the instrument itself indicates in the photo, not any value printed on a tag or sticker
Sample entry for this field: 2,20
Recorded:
8,04
